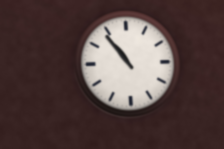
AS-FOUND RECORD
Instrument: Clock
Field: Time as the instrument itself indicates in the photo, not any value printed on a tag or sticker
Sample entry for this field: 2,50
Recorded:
10,54
